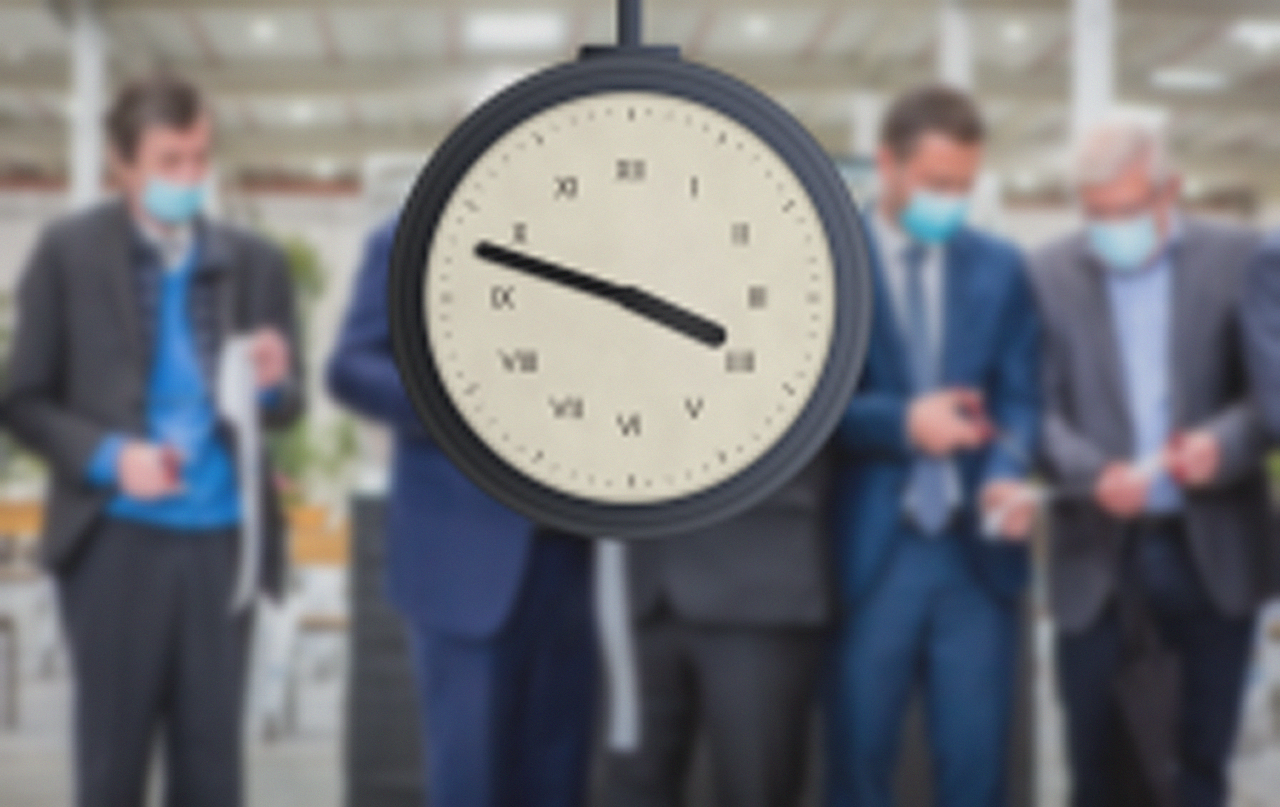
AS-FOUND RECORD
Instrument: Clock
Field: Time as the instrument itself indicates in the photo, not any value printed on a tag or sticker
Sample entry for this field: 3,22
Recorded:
3,48
